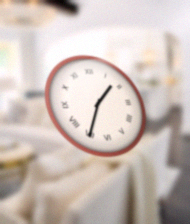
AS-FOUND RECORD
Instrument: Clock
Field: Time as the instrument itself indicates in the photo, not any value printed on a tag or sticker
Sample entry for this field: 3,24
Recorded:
1,35
